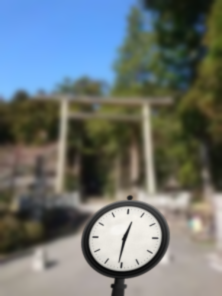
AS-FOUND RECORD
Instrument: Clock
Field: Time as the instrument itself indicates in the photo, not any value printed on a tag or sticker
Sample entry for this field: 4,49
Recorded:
12,31
